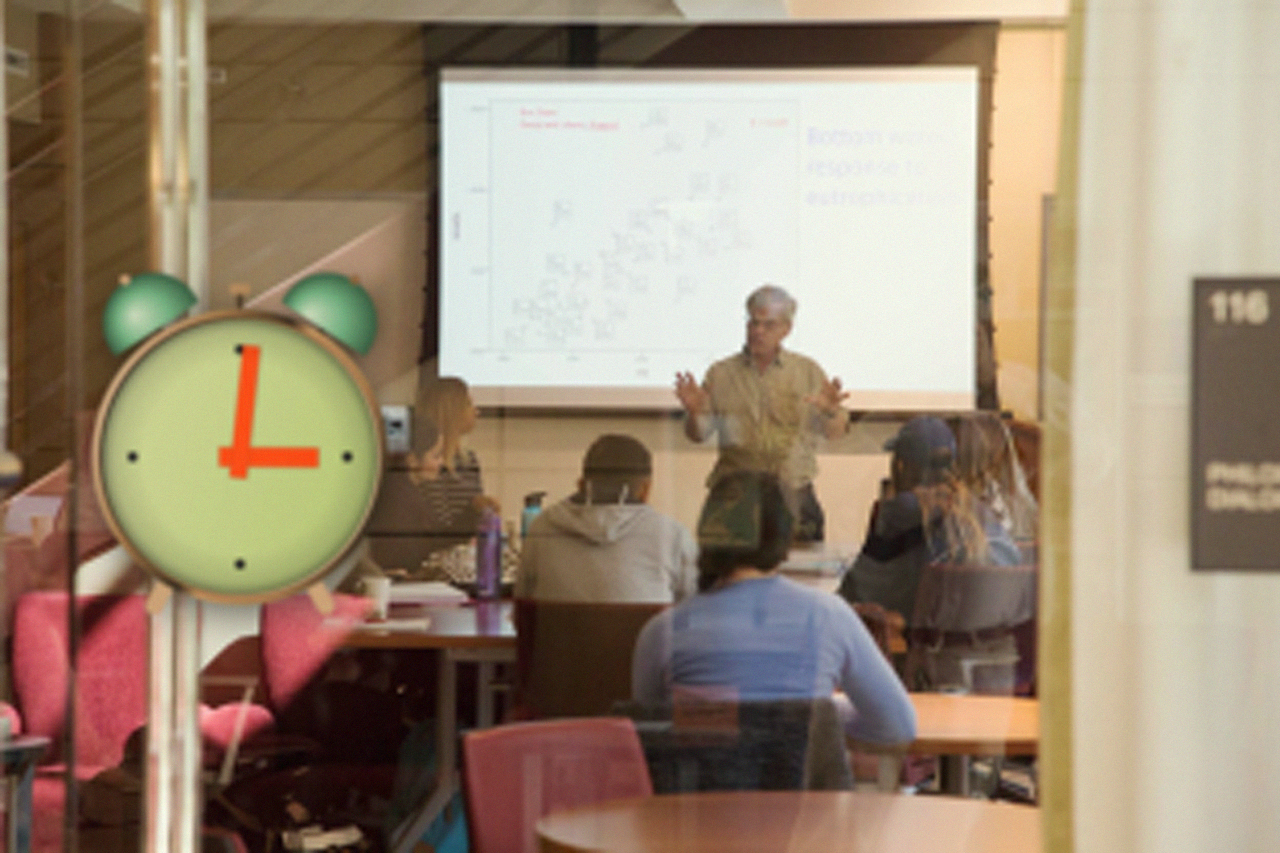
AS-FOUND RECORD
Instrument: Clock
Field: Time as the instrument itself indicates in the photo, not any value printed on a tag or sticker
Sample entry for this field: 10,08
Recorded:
3,01
